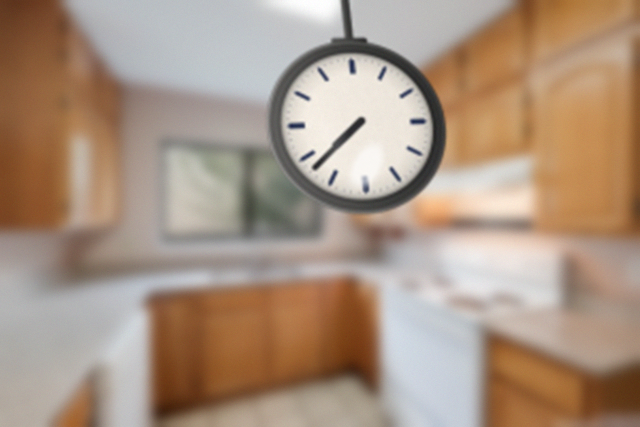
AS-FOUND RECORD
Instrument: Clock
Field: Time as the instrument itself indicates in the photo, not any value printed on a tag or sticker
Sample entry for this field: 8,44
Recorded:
7,38
